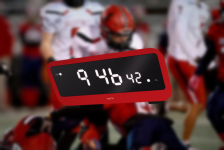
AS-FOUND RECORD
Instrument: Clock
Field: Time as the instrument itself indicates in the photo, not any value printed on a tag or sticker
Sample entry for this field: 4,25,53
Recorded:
9,46,42
